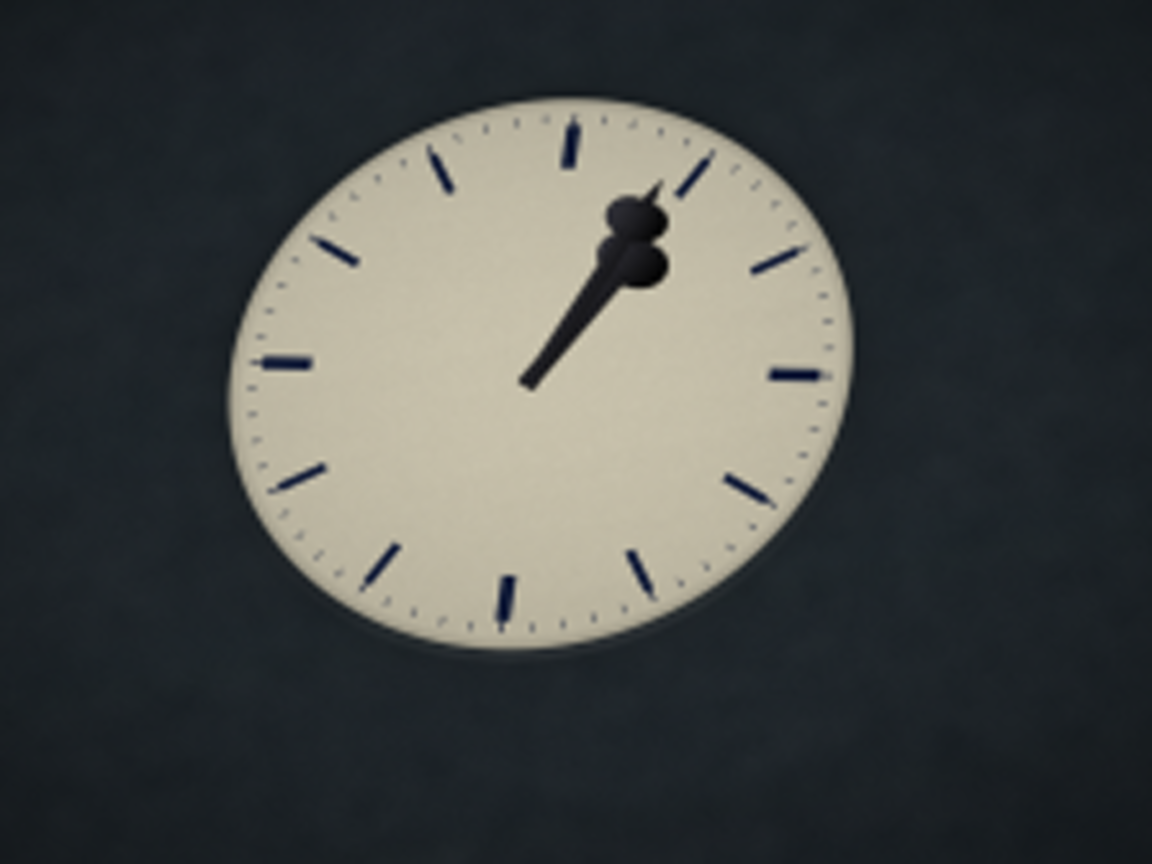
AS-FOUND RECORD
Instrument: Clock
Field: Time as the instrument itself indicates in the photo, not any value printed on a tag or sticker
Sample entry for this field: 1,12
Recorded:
1,04
